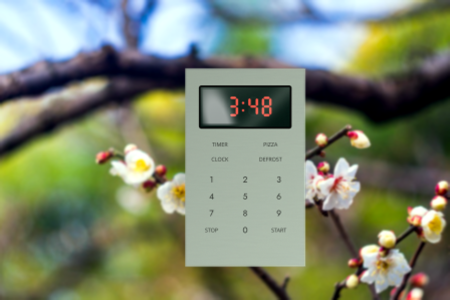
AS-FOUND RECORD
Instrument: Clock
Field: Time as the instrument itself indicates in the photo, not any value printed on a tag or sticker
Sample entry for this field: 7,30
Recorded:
3,48
